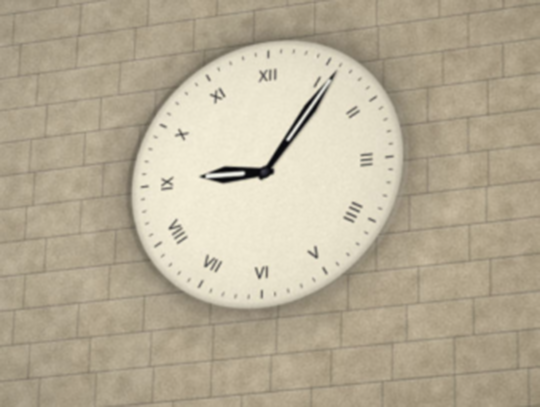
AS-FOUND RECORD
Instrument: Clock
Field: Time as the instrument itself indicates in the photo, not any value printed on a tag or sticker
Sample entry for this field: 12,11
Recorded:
9,06
